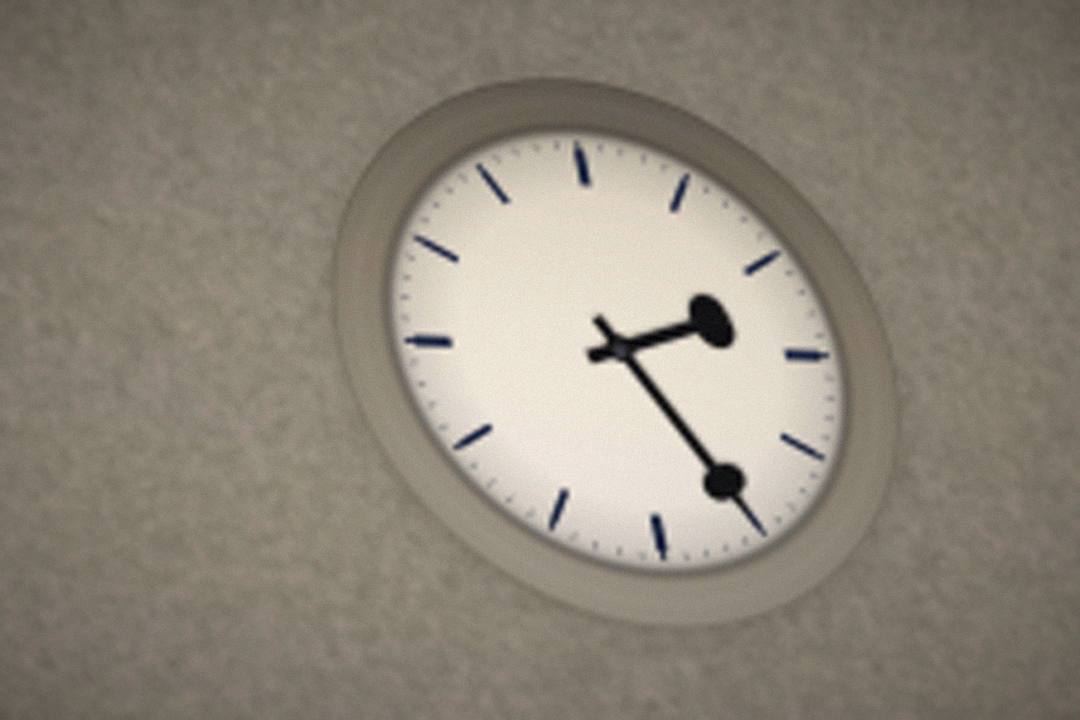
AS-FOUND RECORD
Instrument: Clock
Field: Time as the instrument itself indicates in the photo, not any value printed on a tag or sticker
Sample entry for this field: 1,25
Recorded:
2,25
